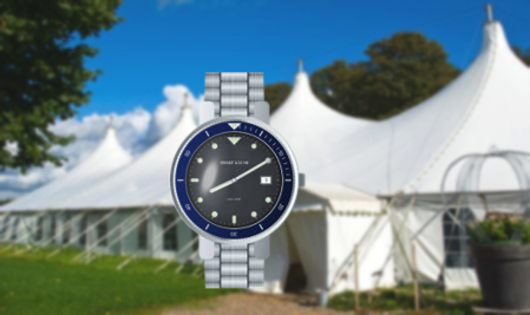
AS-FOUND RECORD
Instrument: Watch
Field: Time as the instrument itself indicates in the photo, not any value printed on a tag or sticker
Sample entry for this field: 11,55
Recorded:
8,10
